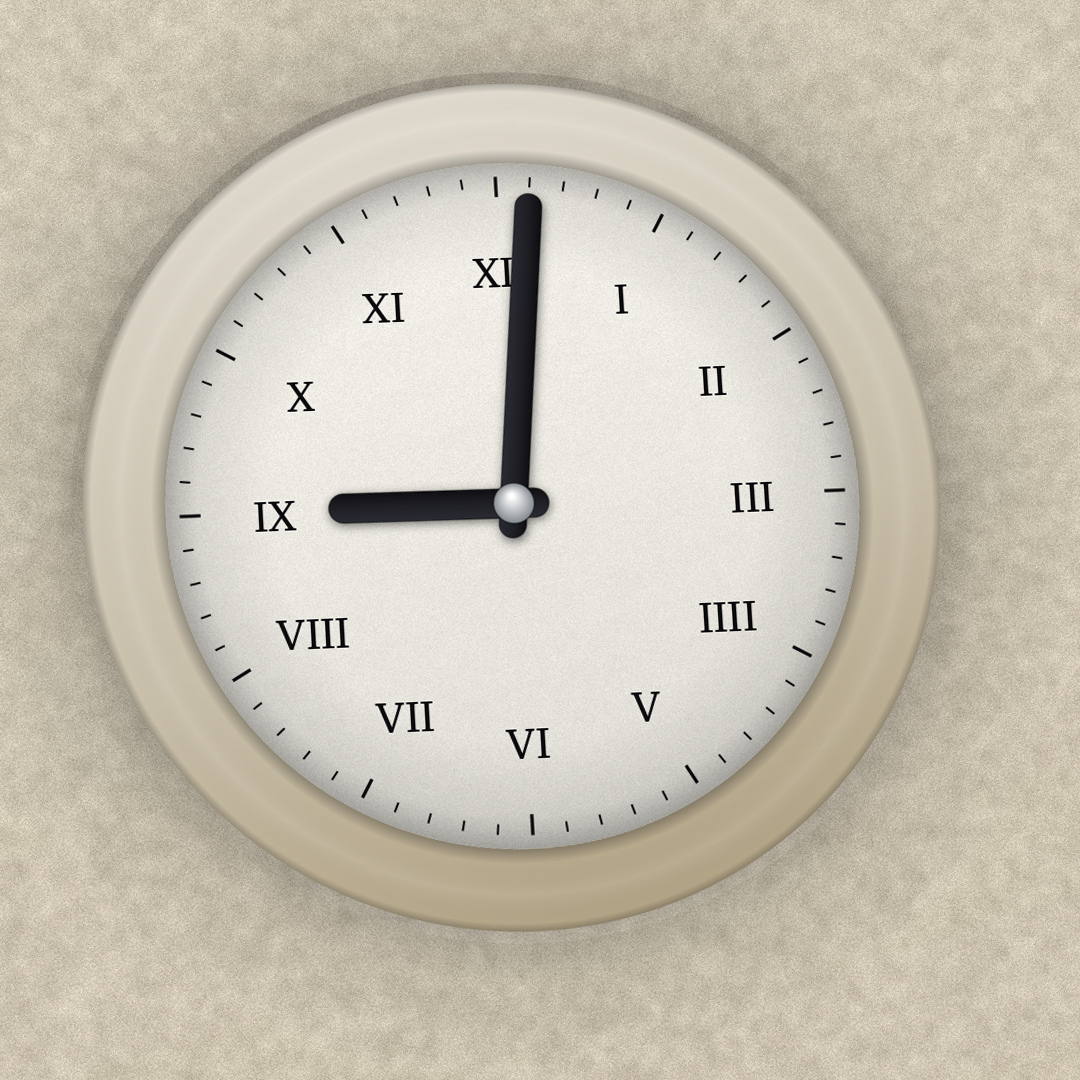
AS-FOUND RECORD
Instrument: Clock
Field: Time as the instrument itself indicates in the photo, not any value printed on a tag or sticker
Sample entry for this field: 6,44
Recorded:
9,01
